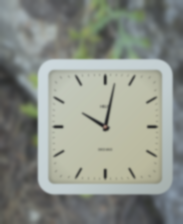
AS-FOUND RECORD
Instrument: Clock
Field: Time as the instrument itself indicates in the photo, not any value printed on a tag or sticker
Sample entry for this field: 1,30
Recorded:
10,02
